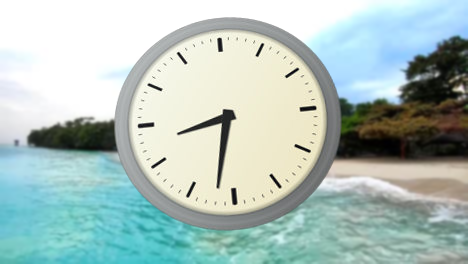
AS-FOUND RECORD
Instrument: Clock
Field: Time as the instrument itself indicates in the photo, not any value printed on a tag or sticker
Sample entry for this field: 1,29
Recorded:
8,32
